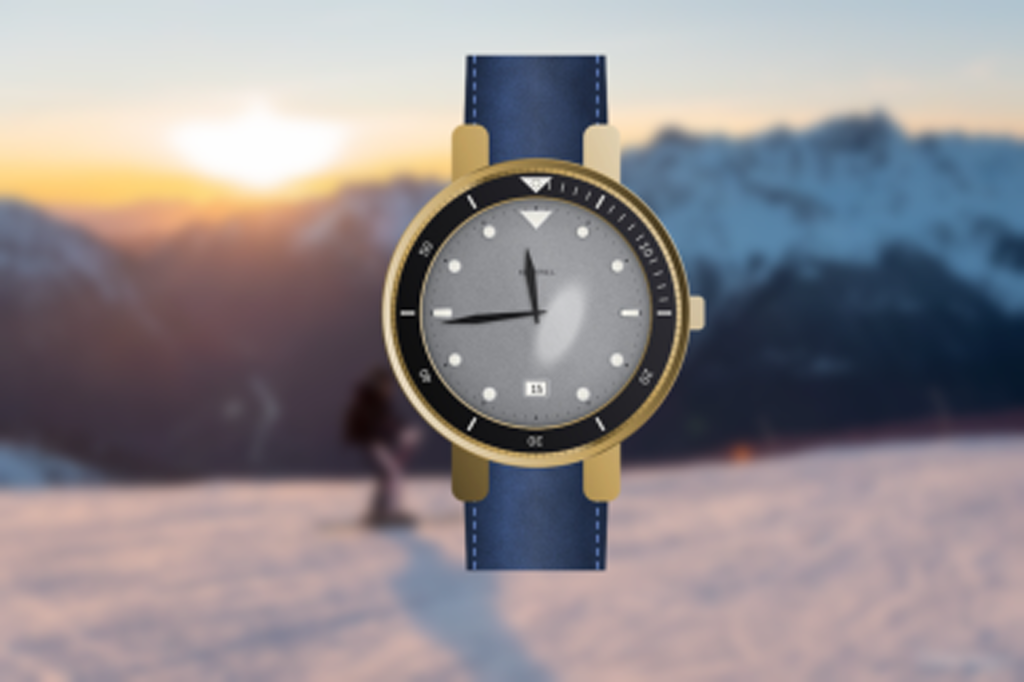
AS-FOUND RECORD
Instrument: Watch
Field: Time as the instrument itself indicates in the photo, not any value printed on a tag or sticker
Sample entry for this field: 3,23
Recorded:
11,44
